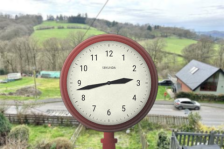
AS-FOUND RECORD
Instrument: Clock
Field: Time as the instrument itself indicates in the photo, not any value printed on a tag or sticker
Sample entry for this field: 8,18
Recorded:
2,43
